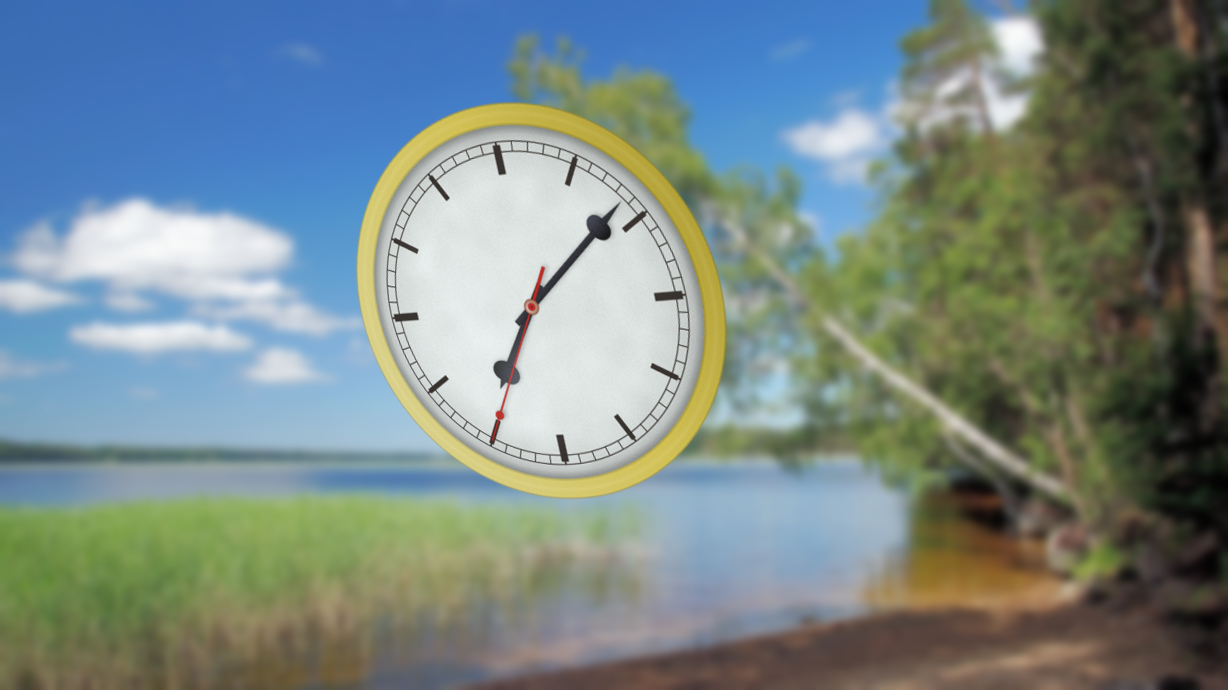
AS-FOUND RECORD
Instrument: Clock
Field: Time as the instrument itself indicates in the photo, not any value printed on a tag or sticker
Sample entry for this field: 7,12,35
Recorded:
7,08,35
